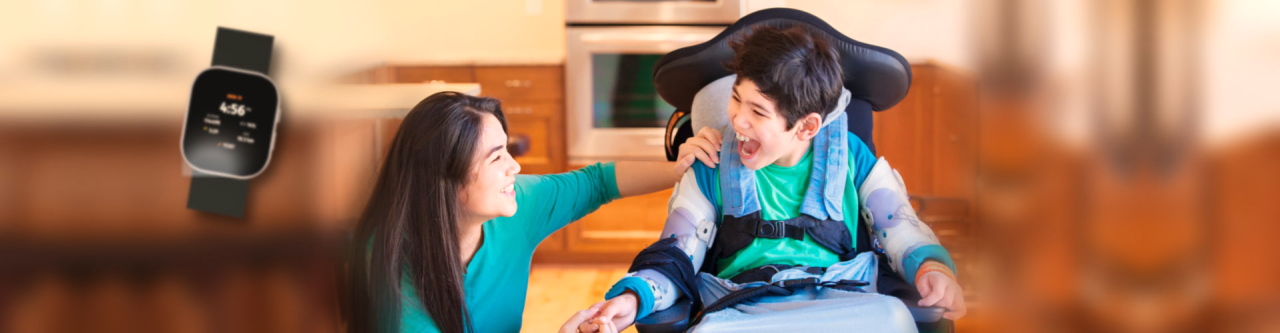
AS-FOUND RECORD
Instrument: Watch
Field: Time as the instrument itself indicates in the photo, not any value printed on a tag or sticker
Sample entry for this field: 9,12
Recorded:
4,56
